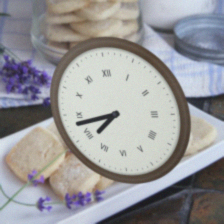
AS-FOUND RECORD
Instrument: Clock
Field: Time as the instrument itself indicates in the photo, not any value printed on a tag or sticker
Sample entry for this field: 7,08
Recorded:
7,43
